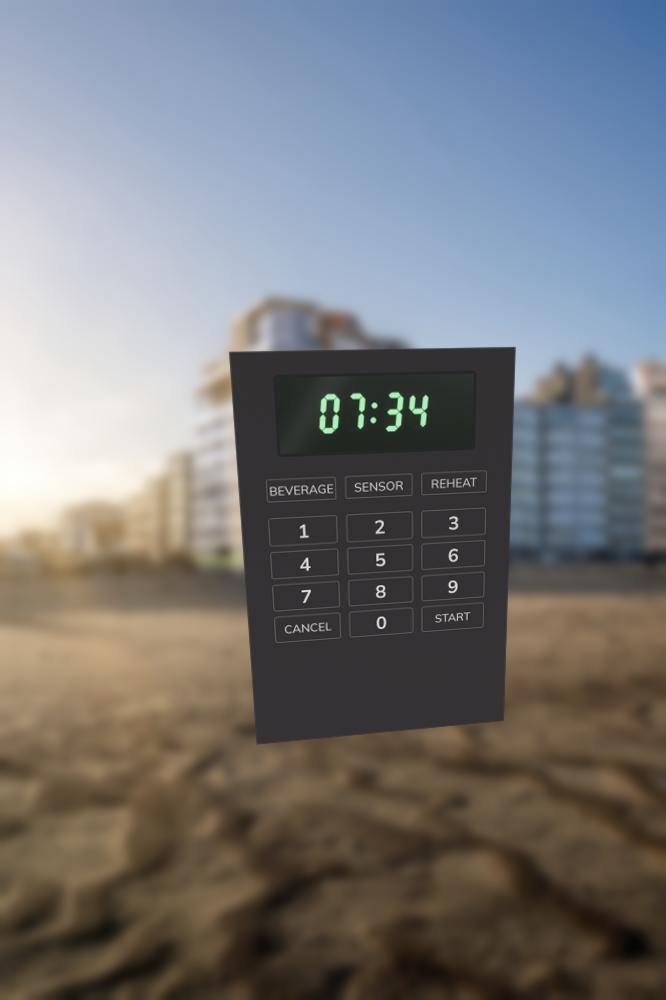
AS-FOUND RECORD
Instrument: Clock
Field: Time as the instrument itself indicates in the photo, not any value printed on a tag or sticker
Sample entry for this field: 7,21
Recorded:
7,34
